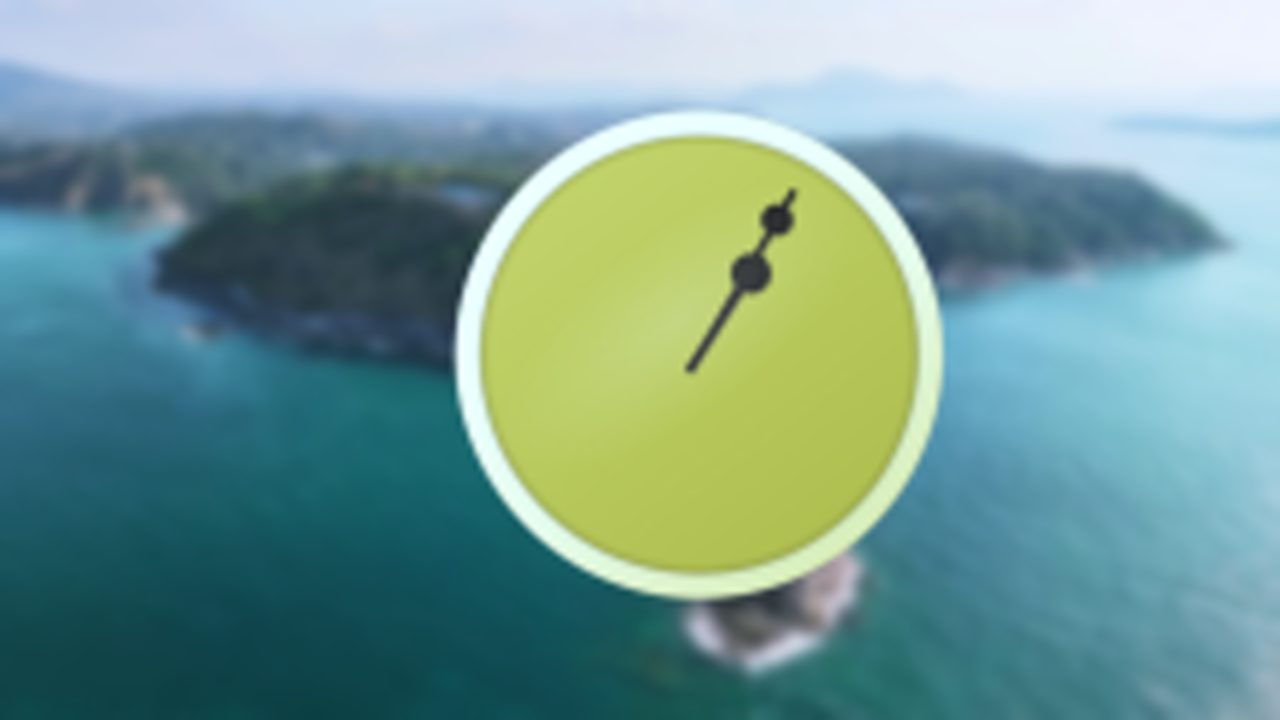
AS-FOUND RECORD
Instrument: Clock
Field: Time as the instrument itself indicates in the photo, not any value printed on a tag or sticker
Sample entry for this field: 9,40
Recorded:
1,05
